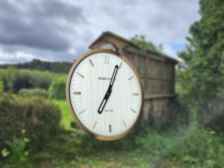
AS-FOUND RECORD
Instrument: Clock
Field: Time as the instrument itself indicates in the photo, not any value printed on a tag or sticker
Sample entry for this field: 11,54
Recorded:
7,04
